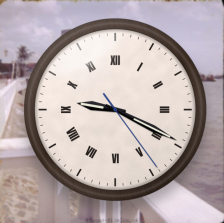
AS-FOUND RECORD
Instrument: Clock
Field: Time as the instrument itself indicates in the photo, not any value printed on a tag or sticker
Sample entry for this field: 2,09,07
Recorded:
9,19,24
